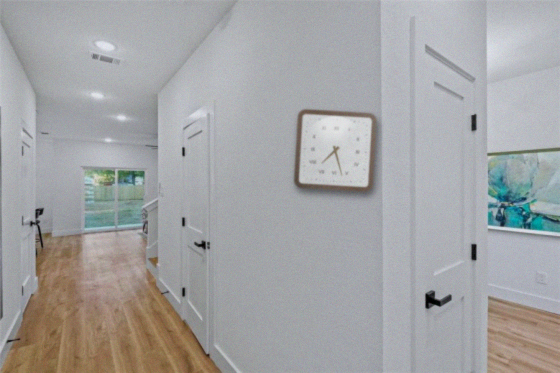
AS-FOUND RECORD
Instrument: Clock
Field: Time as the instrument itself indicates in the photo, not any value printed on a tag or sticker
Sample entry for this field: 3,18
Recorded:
7,27
